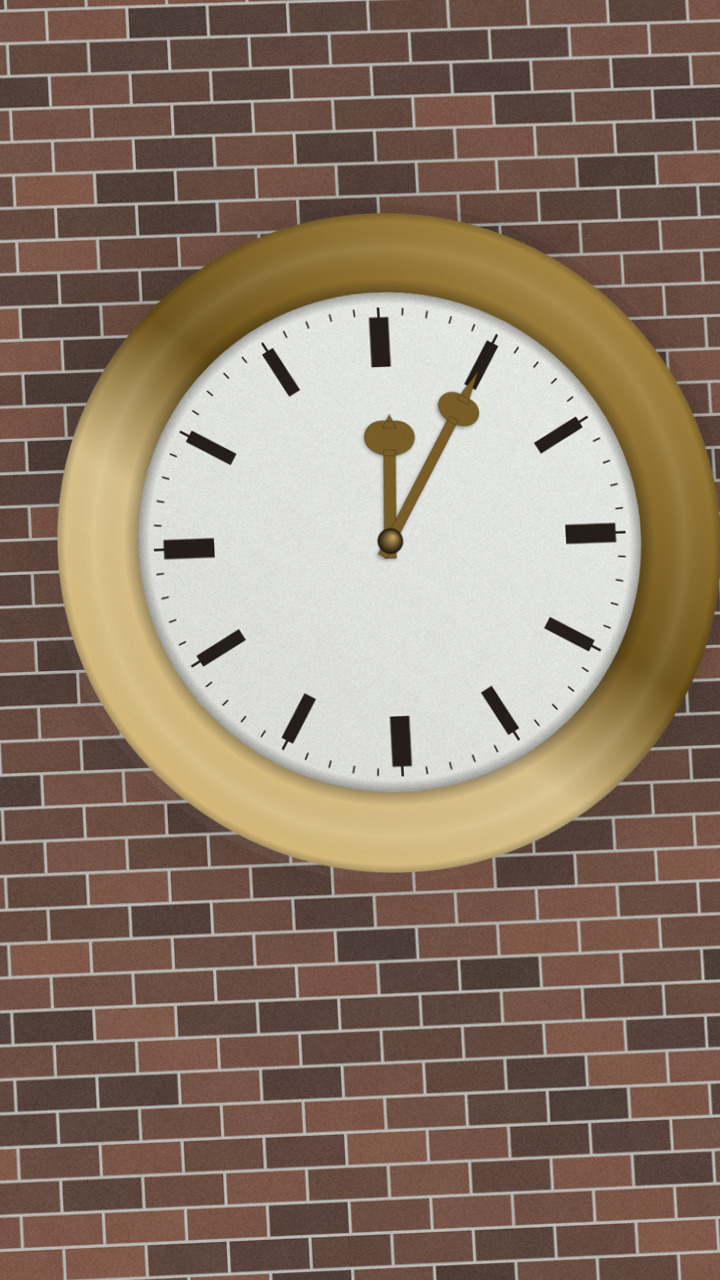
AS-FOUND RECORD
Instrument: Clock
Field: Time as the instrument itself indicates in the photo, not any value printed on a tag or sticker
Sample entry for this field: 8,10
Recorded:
12,05
